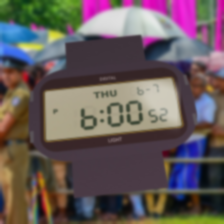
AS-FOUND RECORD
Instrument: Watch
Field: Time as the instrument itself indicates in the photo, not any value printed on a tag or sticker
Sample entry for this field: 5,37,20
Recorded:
6,00,52
